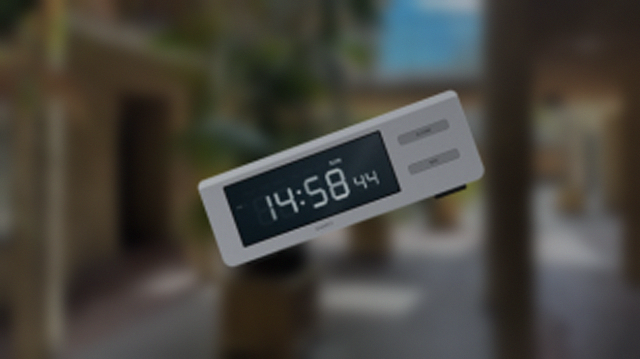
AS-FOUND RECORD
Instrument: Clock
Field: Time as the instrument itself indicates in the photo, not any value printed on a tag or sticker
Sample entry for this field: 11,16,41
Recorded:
14,58,44
